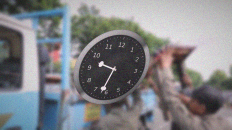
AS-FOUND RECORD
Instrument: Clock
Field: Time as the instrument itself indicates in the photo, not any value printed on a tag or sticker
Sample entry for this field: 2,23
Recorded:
9,32
